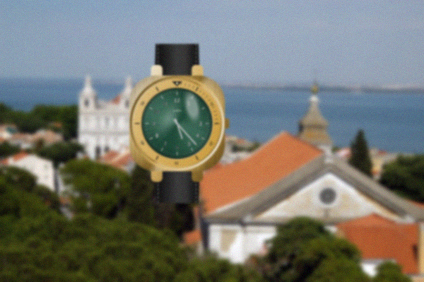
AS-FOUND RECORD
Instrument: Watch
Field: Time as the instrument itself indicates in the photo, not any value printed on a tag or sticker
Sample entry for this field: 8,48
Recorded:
5,23
